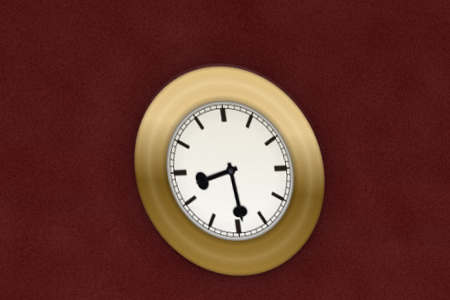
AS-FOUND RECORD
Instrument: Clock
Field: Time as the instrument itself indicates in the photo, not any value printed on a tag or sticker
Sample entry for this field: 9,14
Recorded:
8,29
